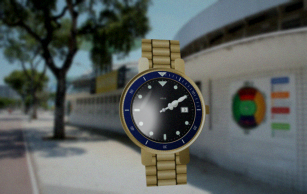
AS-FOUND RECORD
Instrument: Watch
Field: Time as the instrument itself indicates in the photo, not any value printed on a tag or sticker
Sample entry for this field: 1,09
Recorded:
2,10
